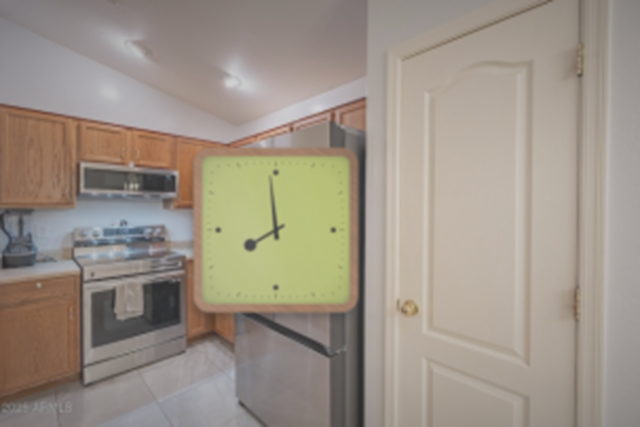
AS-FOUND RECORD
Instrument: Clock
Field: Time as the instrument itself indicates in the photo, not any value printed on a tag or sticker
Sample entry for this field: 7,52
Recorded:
7,59
